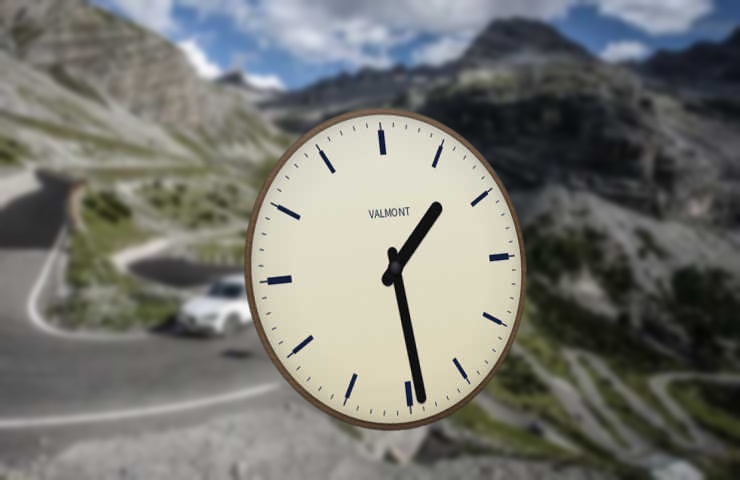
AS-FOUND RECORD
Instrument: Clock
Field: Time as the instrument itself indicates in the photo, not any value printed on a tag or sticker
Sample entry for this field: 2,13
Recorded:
1,29
